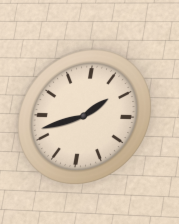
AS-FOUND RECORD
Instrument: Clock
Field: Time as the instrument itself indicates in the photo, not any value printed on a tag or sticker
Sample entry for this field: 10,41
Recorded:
1,42
